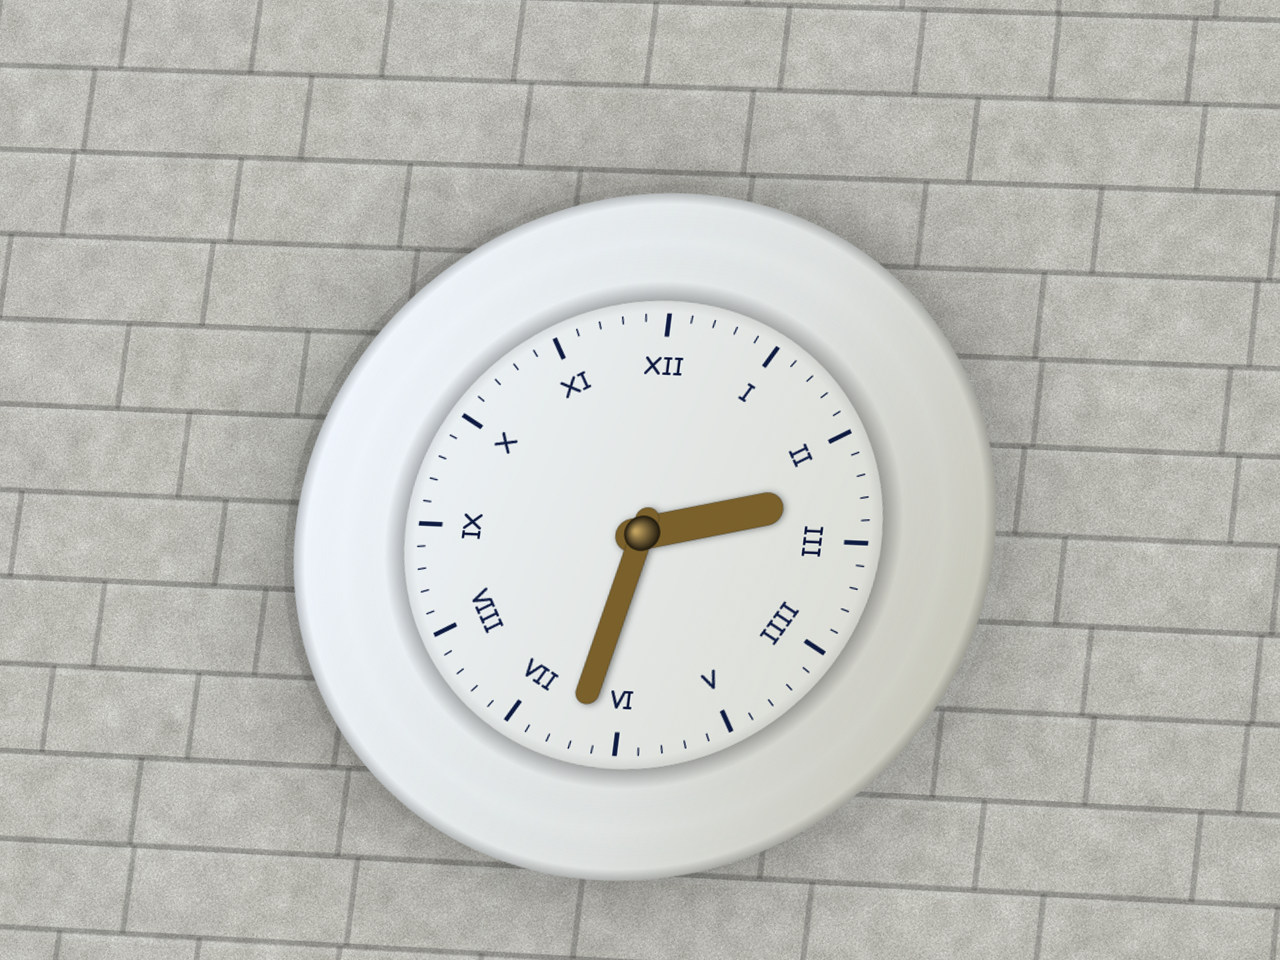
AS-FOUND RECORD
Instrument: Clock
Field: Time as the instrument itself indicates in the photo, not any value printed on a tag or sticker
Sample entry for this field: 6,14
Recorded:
2,32
